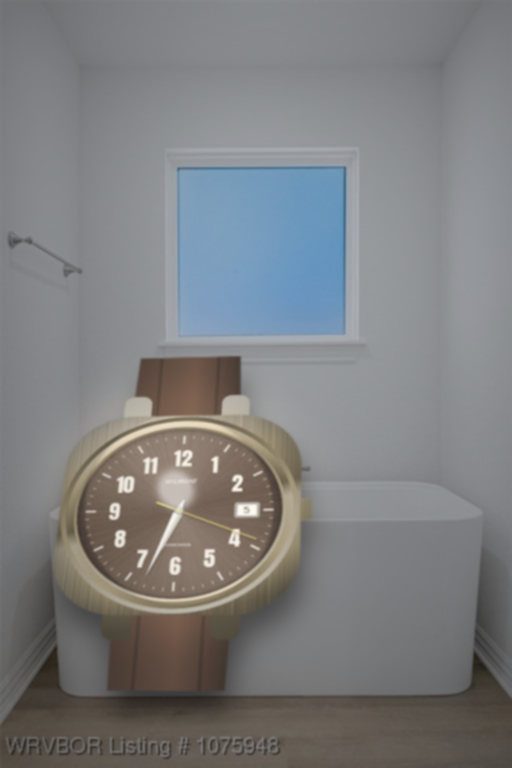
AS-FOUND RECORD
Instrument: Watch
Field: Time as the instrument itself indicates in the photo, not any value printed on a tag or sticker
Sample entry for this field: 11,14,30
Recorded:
6,33,19
